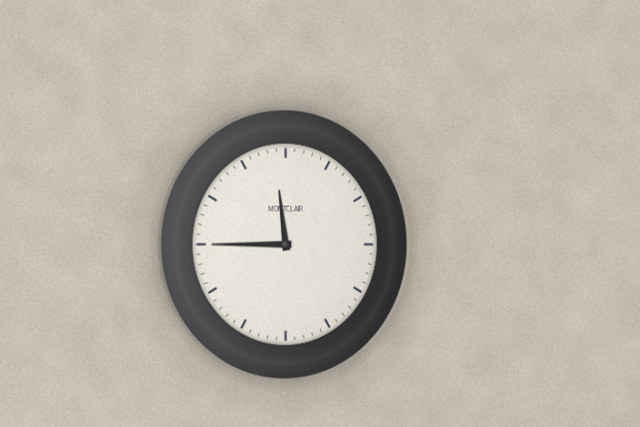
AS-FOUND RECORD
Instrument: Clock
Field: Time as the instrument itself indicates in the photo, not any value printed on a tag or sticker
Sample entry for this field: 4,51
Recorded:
11,45
